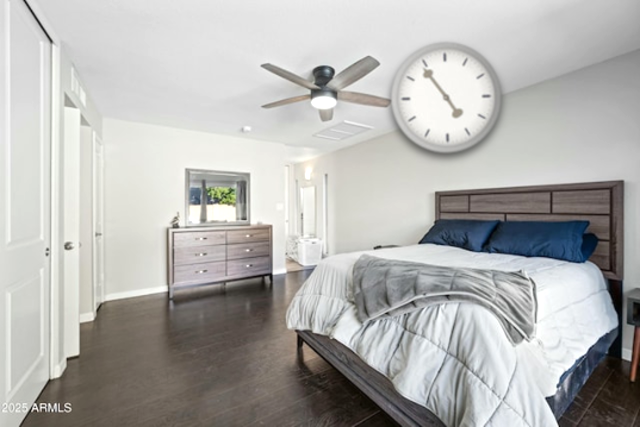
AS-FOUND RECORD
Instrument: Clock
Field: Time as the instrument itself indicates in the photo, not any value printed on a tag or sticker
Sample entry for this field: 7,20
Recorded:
4,54
